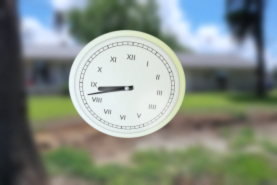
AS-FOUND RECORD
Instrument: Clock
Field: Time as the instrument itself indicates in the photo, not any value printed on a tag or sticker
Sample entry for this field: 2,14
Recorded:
8,42
